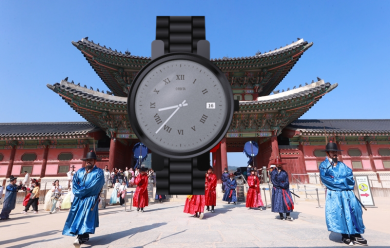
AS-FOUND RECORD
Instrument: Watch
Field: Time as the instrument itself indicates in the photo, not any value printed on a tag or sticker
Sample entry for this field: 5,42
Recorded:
8,37
